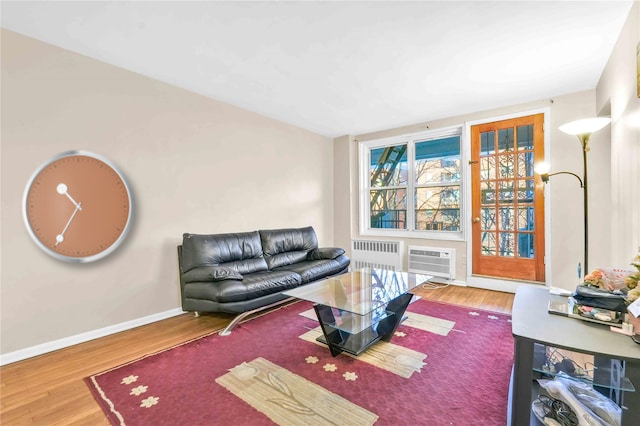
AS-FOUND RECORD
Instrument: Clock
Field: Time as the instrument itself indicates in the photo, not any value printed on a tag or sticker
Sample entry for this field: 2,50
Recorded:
10,35
